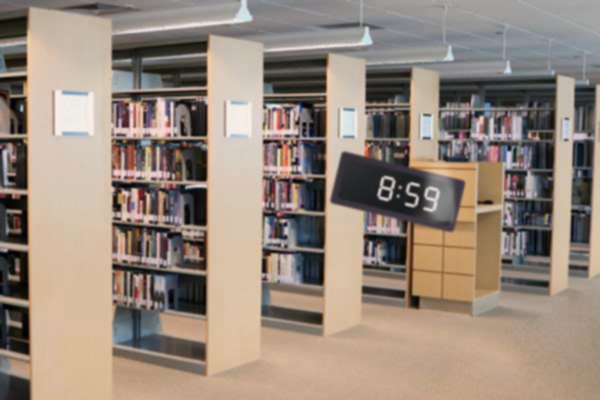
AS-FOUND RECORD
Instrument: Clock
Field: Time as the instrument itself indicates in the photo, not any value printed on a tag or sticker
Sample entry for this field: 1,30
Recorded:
8,59
